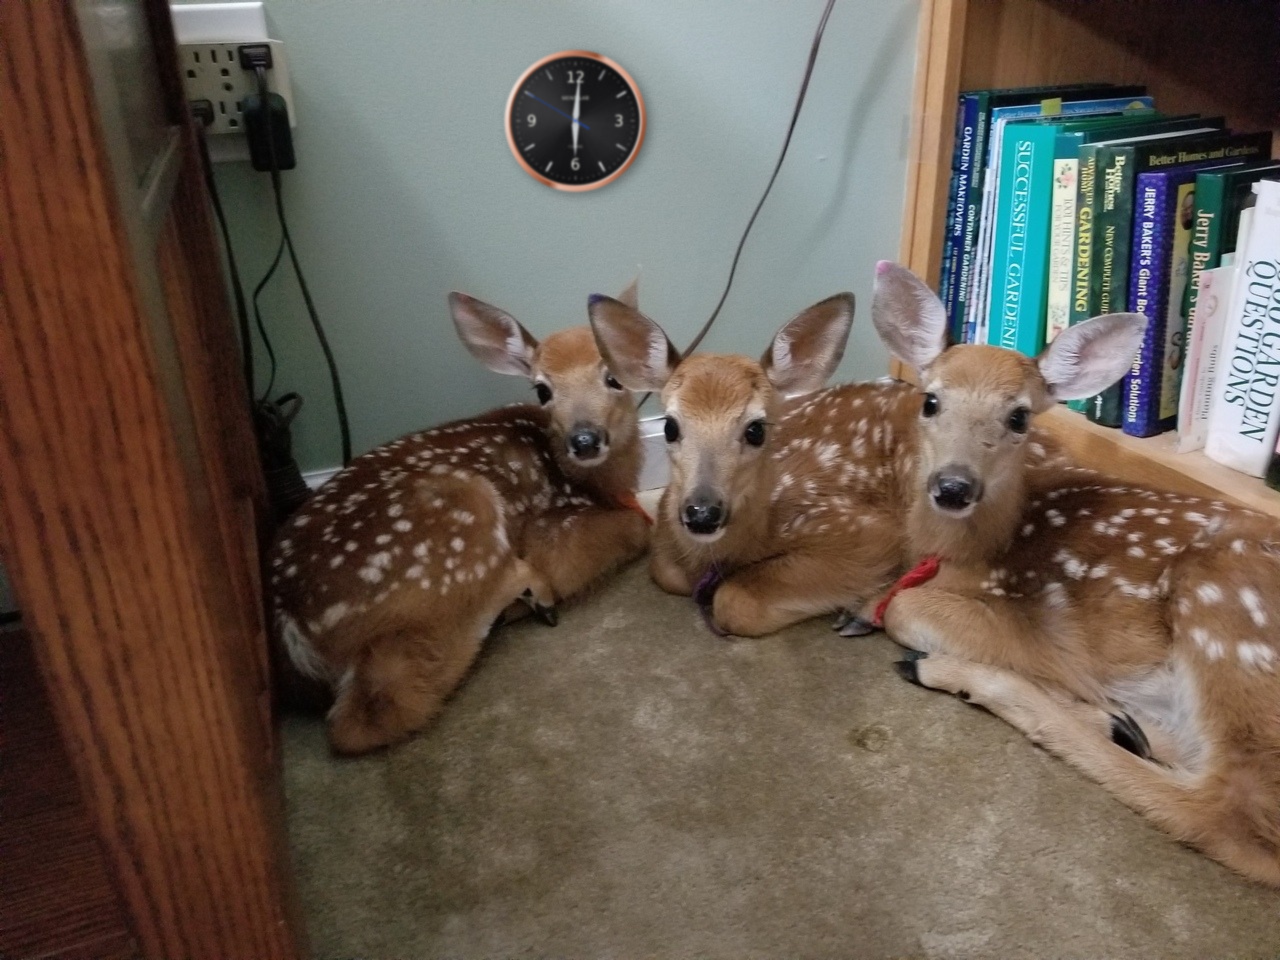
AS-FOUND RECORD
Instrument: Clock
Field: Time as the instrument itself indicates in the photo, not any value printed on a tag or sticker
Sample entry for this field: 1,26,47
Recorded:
6,00,50
